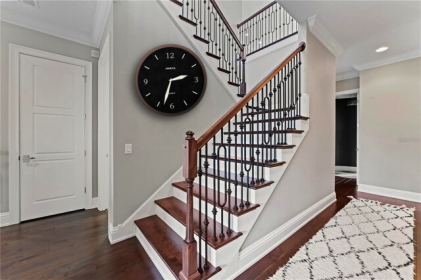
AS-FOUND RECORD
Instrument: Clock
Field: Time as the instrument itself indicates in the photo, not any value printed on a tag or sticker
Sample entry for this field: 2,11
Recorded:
2,33
